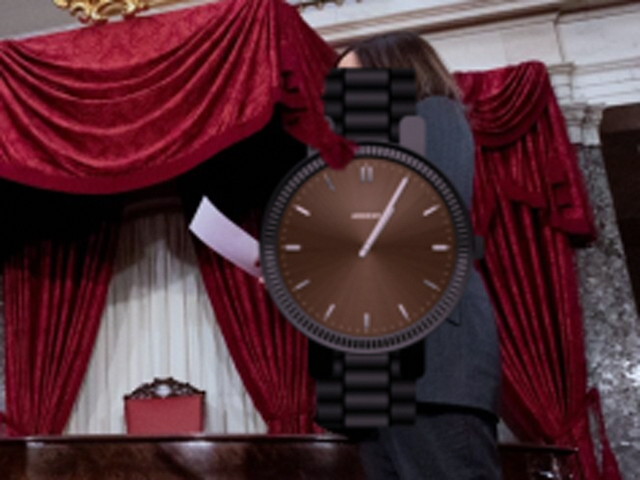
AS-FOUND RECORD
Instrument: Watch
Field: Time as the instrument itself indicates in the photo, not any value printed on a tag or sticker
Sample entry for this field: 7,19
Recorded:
1,05
